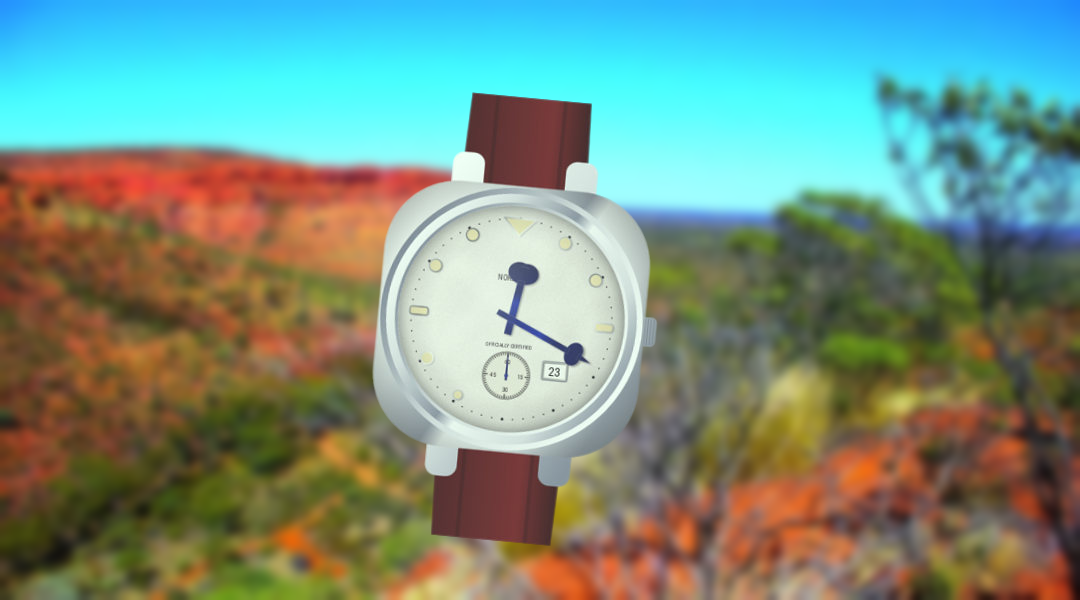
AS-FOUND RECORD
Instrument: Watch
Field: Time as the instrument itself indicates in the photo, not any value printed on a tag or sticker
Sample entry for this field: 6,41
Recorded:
12,19
